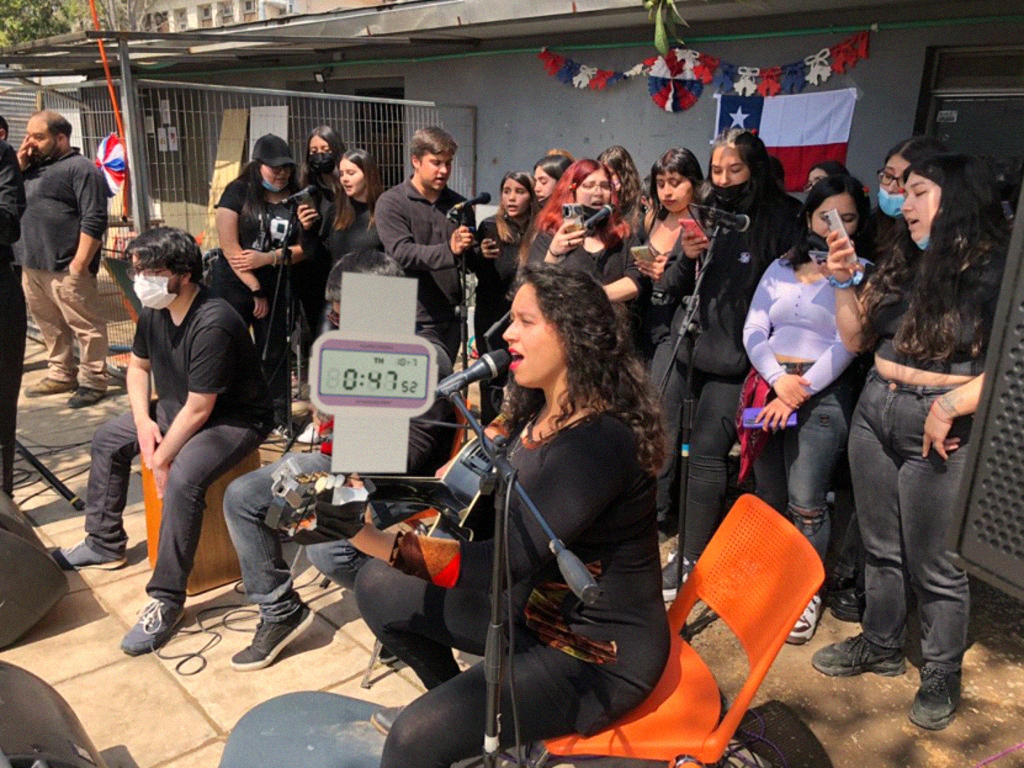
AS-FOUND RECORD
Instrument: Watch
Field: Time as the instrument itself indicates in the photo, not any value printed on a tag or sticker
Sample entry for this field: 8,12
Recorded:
0,47
